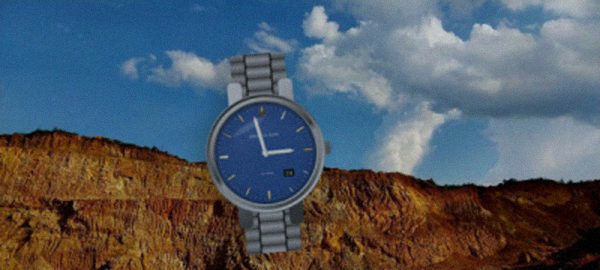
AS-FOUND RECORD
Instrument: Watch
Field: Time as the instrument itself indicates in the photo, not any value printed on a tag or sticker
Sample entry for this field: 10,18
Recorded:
2,58
